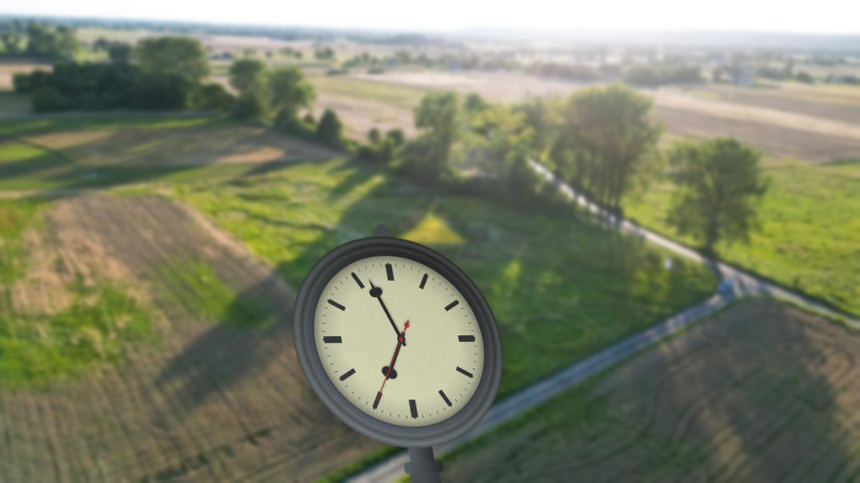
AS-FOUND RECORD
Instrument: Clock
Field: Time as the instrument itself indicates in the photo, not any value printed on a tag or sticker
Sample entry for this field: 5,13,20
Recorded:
6,56,35
